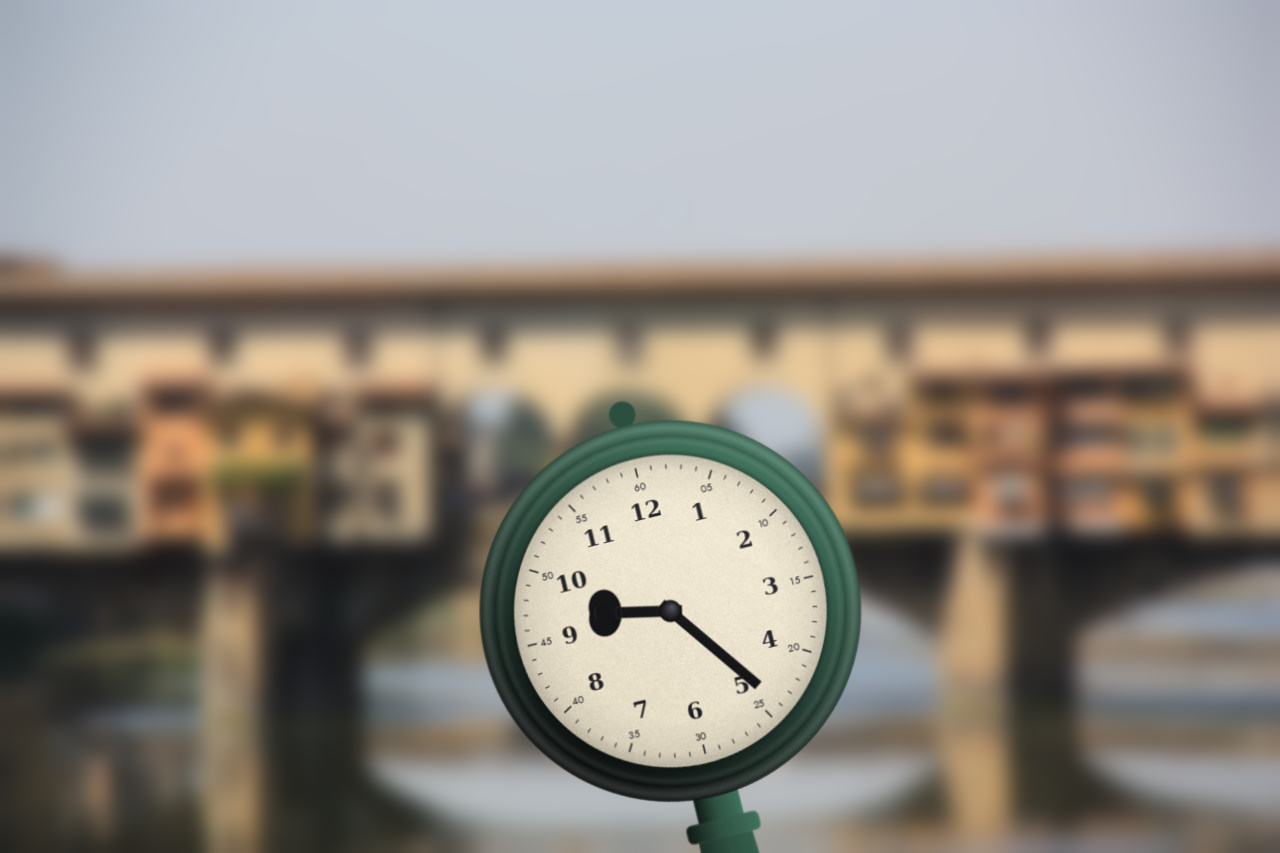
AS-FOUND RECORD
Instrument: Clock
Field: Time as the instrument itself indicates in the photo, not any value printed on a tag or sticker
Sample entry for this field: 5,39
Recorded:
9,24
